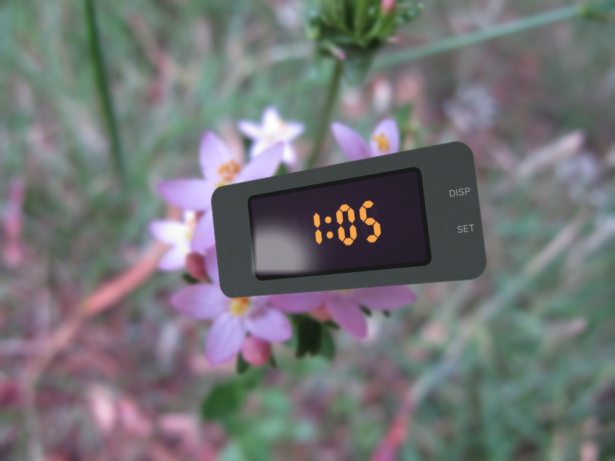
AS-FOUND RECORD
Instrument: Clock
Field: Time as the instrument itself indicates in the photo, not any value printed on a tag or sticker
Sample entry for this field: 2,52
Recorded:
1,05
